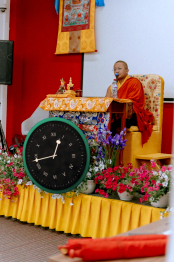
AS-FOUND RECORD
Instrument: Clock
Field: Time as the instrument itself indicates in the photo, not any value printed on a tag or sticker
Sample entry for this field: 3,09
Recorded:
12,43
